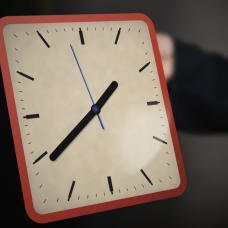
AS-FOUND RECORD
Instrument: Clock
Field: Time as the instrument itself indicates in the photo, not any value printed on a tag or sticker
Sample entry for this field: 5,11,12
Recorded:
1,38,58
